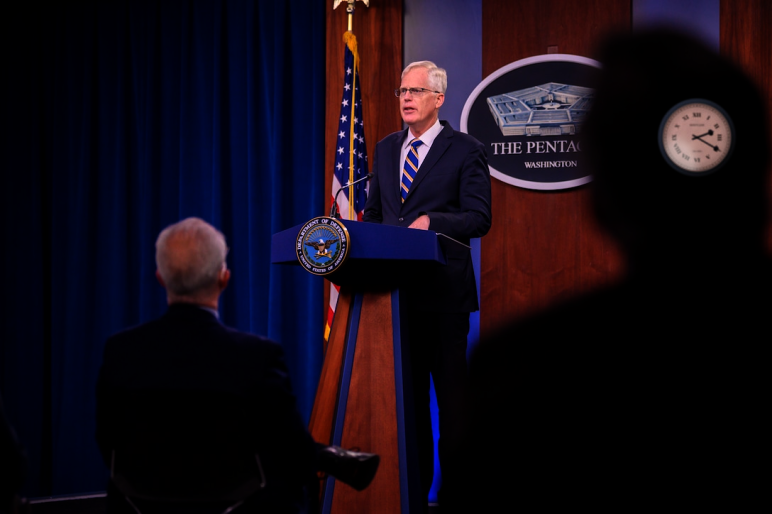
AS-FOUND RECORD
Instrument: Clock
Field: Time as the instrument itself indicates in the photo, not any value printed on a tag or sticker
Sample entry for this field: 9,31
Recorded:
2,20
